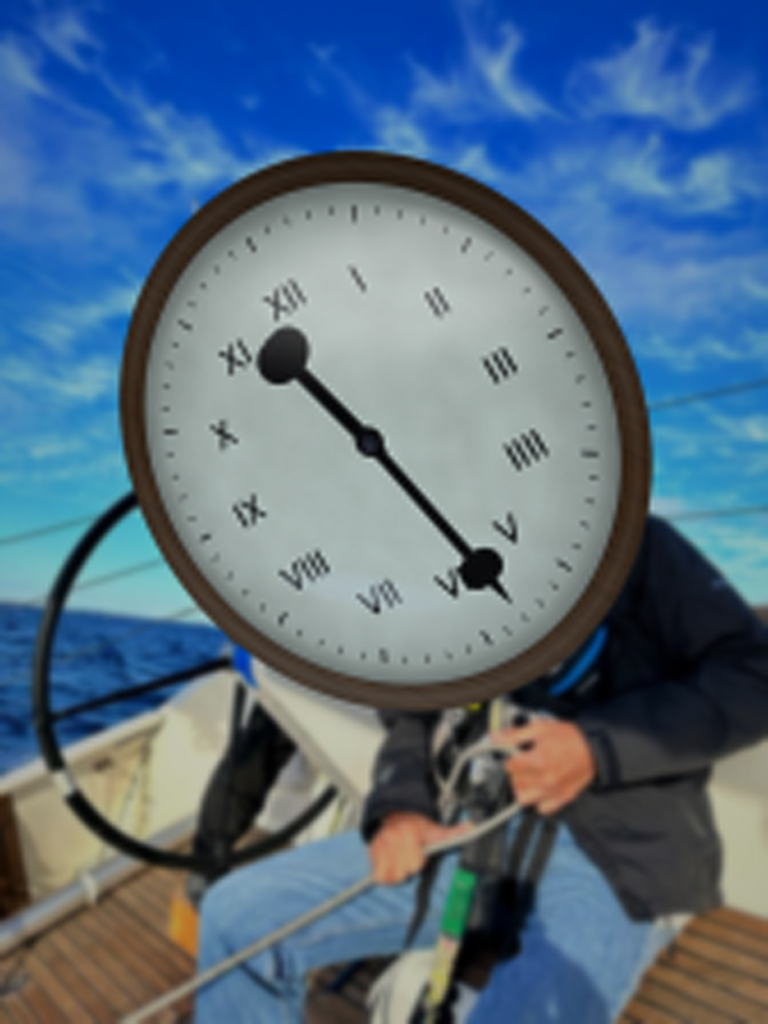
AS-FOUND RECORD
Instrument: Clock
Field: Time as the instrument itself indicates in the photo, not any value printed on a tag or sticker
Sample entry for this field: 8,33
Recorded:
11,28
